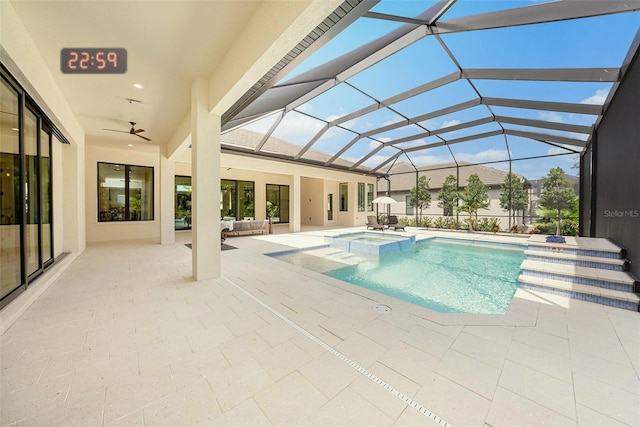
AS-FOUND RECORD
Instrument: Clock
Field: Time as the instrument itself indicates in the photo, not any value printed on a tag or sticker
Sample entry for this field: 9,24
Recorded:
22,59
